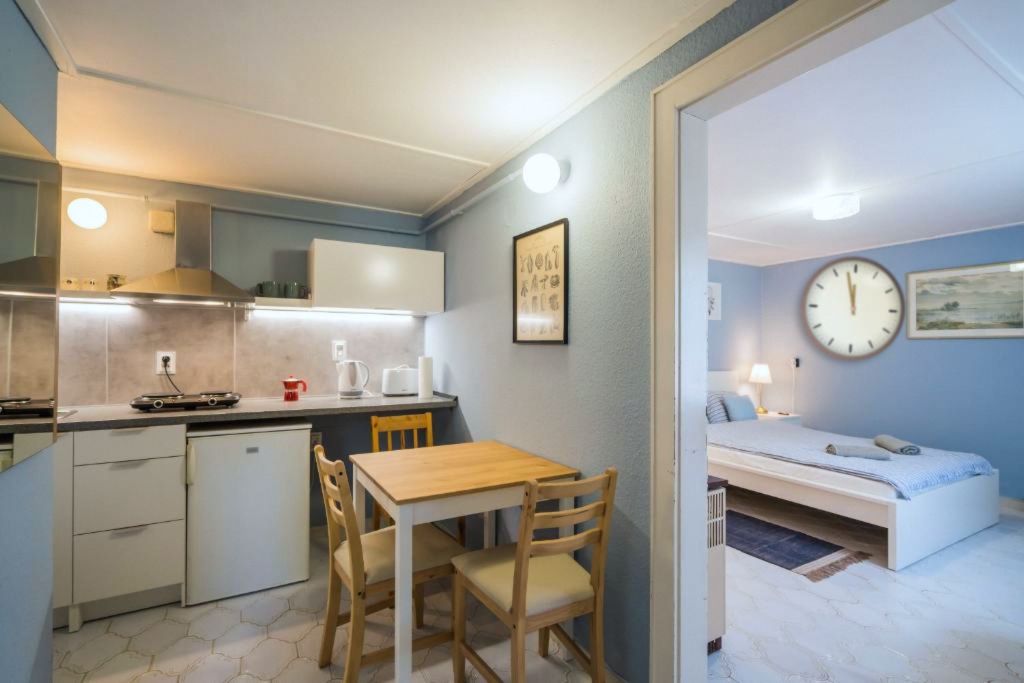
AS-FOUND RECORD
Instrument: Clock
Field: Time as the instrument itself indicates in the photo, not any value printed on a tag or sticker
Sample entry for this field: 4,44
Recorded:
11,58
